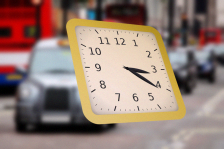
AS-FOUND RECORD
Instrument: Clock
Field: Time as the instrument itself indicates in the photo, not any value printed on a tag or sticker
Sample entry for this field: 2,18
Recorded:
3,21
